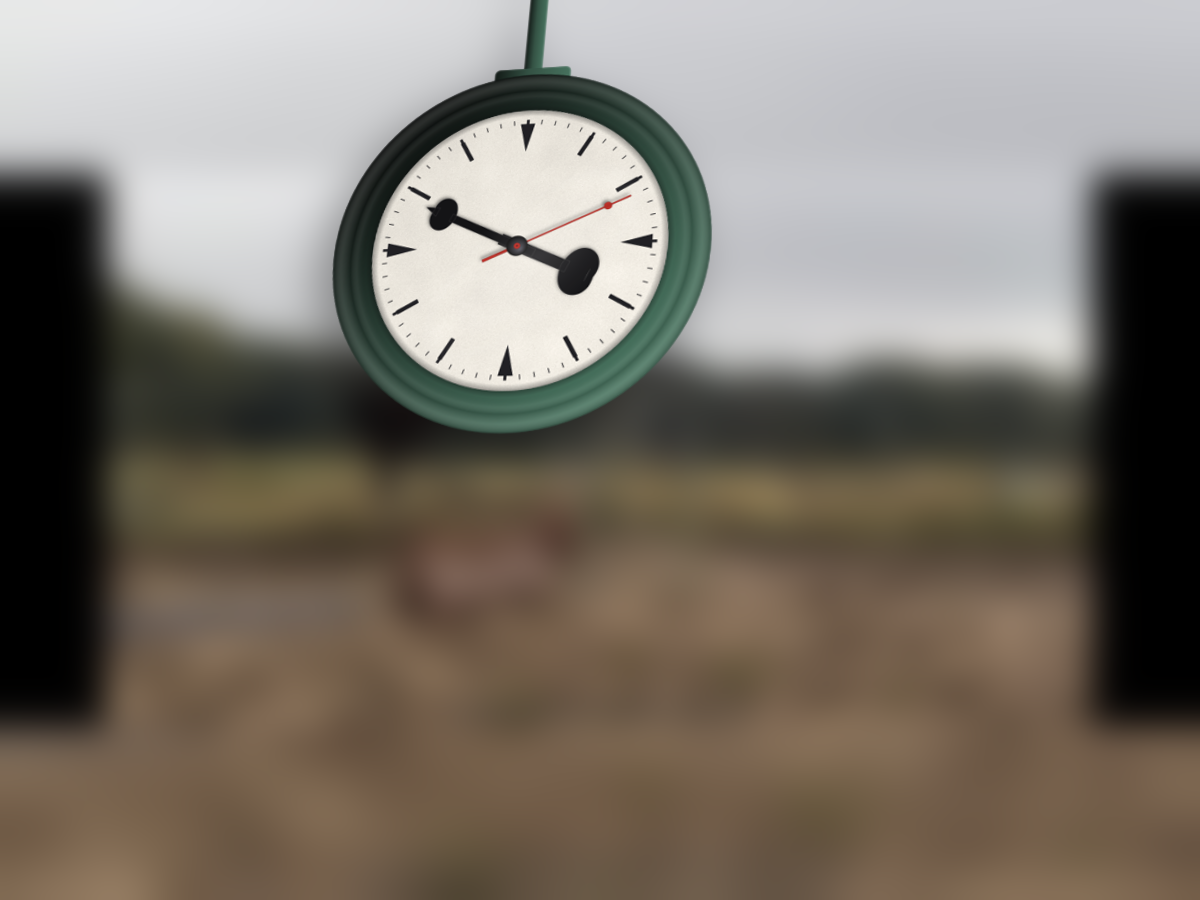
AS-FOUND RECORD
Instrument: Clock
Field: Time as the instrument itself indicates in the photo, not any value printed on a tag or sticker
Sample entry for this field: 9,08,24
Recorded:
3,49,11
